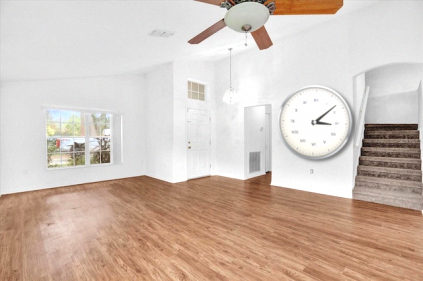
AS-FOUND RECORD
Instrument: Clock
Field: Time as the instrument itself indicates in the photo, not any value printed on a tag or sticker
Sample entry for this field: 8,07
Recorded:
3,08
